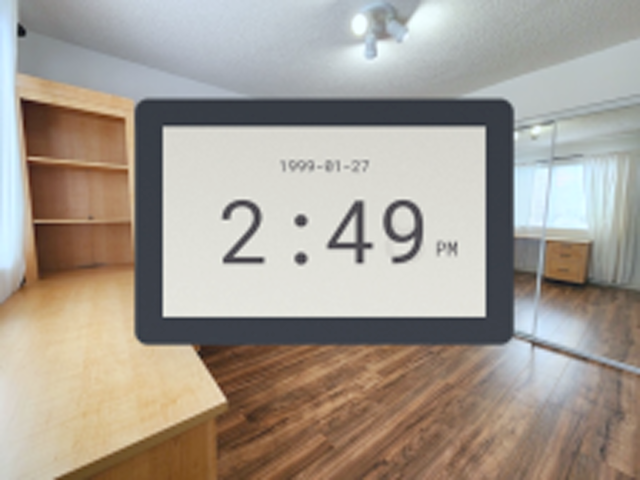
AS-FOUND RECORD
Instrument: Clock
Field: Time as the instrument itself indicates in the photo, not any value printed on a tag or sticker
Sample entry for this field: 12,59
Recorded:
2,49
